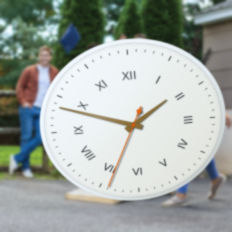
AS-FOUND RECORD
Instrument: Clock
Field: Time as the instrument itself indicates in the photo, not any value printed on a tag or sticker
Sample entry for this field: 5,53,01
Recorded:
1,48,34
